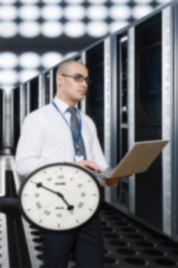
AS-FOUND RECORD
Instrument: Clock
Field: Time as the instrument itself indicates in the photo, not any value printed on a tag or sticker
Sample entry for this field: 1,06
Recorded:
4,50
